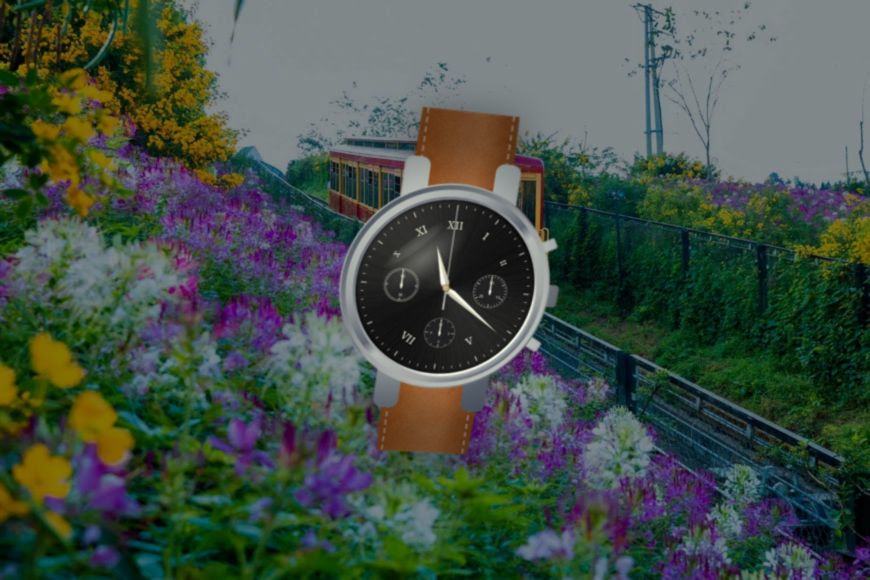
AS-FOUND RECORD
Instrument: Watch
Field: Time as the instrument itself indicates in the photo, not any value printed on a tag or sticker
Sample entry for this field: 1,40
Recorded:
11,21
